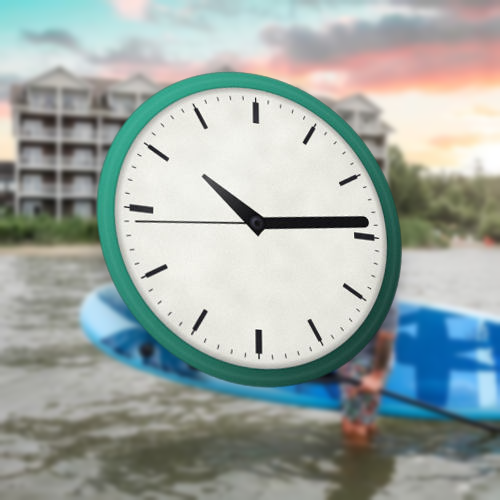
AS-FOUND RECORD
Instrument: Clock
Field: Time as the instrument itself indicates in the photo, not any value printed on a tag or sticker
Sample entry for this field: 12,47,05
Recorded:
10,13,44
